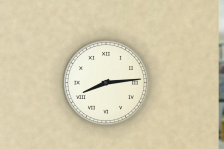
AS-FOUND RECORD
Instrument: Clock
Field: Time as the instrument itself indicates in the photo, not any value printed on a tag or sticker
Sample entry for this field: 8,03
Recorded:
8,14
